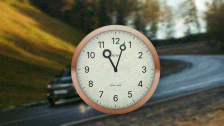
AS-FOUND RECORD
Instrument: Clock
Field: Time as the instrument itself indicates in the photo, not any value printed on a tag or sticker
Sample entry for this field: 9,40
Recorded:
11,03
